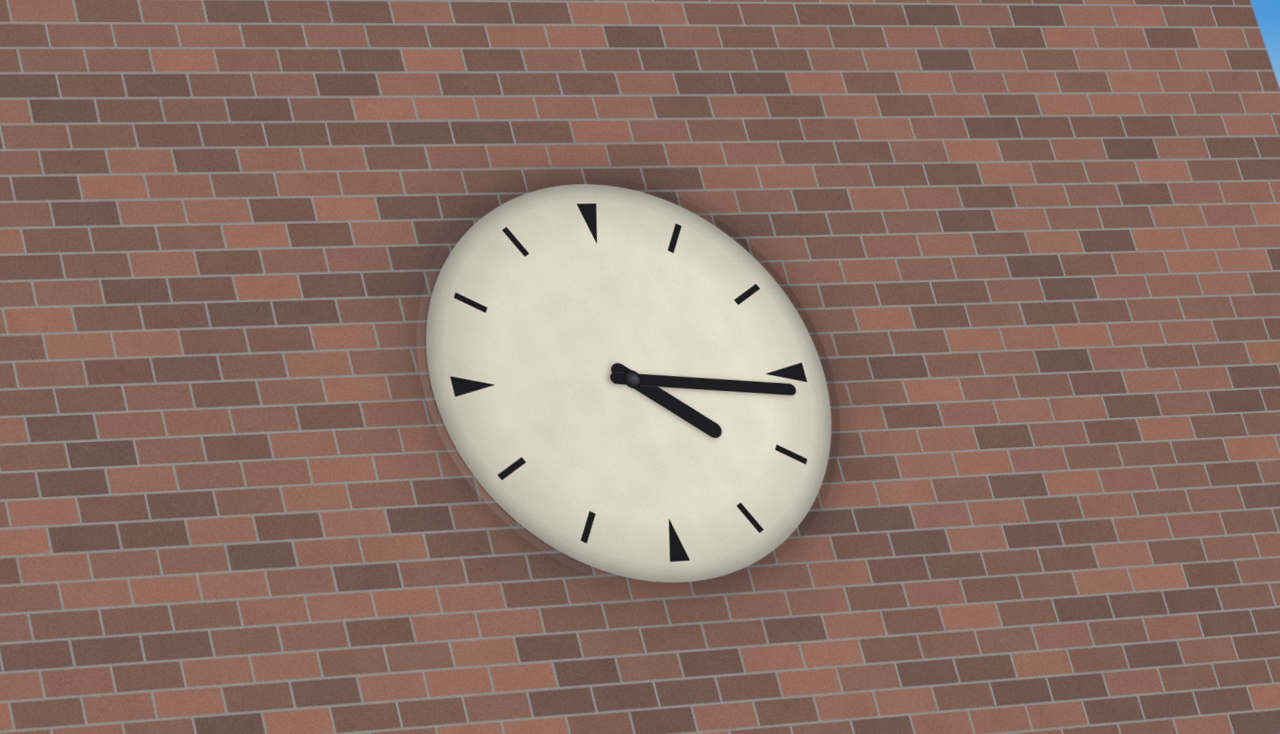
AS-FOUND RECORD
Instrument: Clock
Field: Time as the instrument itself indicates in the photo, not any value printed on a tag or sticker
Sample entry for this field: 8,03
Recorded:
4,16
